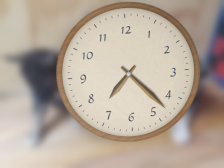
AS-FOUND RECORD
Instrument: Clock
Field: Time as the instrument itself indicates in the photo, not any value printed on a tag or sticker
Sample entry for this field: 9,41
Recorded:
7,23
